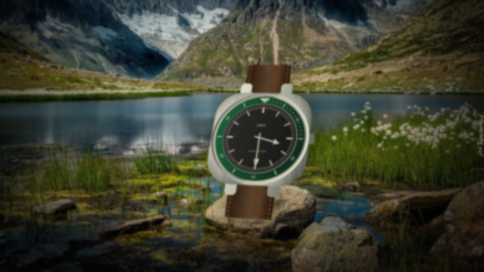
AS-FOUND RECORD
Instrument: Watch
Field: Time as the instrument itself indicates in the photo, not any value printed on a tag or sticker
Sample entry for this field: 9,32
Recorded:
3,30
